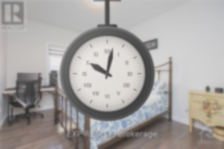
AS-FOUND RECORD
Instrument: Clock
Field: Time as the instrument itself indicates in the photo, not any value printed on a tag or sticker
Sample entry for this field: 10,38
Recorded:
10,02
